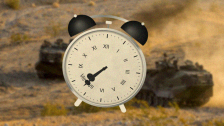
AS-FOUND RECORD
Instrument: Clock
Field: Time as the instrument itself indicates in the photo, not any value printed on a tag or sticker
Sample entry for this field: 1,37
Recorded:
7,37
